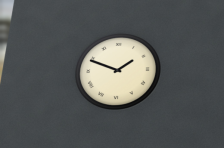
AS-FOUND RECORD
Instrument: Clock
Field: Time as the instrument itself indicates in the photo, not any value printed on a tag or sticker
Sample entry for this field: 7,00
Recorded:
1,49
